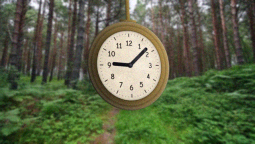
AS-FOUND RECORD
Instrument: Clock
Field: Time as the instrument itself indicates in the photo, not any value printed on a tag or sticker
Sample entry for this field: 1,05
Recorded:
9,08
